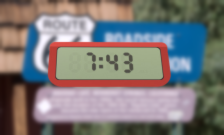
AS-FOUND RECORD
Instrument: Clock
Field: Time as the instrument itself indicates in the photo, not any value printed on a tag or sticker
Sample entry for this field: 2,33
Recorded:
7,43
